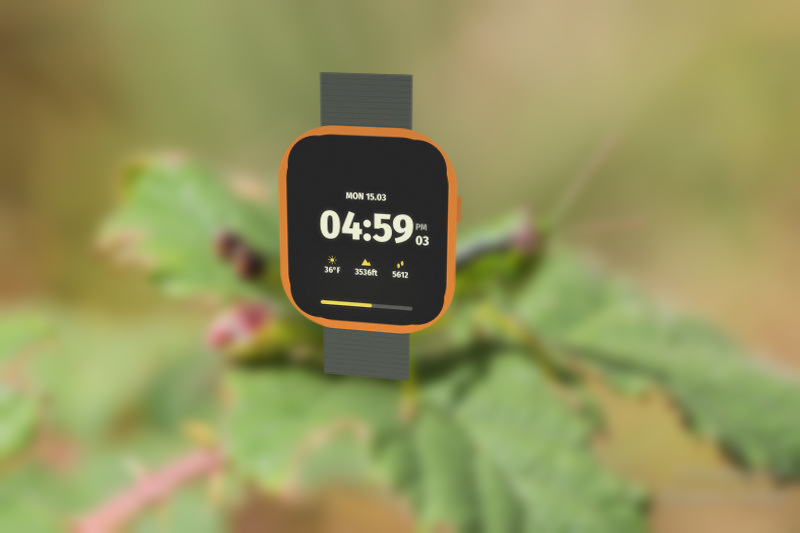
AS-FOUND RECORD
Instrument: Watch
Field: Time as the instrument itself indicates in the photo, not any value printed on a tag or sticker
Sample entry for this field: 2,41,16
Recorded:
4,59,03
